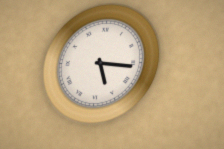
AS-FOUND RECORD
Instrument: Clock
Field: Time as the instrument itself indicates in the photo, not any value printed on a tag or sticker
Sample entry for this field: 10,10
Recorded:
5,16
